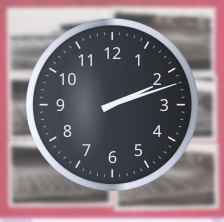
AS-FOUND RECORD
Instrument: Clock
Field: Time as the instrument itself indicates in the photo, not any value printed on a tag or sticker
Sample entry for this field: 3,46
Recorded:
2,12
